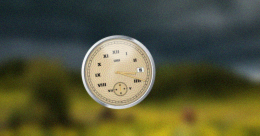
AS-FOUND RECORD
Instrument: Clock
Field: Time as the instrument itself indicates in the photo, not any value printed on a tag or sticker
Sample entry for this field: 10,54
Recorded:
3,19
